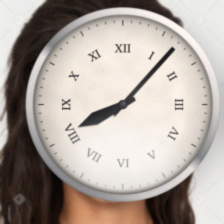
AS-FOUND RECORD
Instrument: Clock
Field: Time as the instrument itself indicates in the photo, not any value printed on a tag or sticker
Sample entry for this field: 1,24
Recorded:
8,07
